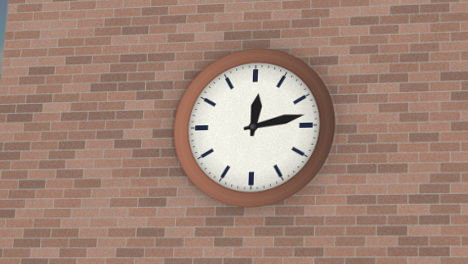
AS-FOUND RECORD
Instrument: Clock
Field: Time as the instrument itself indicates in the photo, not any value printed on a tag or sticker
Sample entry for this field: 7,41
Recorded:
12,13
